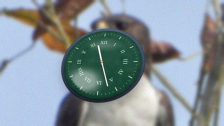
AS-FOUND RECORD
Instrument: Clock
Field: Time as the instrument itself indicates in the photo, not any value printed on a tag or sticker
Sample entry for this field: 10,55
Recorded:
11,27
